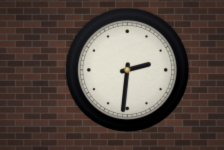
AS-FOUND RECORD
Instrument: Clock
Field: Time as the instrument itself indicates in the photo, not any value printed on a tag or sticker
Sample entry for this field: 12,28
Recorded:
2,31
